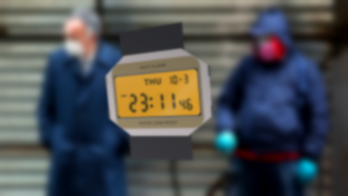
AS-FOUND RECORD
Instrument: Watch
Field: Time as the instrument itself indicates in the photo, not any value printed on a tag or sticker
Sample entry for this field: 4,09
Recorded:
23,11
